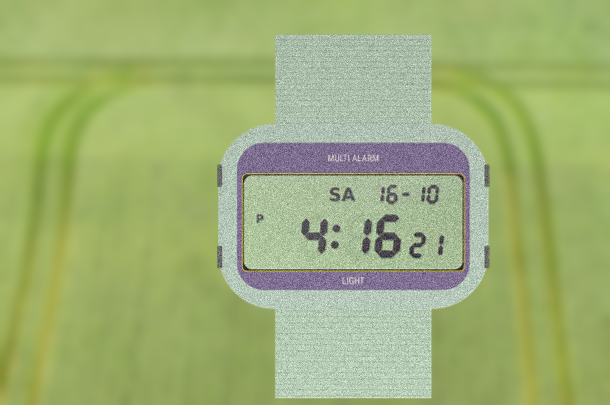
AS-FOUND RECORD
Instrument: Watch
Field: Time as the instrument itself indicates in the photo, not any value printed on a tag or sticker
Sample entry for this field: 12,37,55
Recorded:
4,16,21
